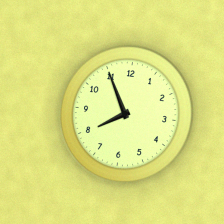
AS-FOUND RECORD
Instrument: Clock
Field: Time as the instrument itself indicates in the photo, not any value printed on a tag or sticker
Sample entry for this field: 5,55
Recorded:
7,55
